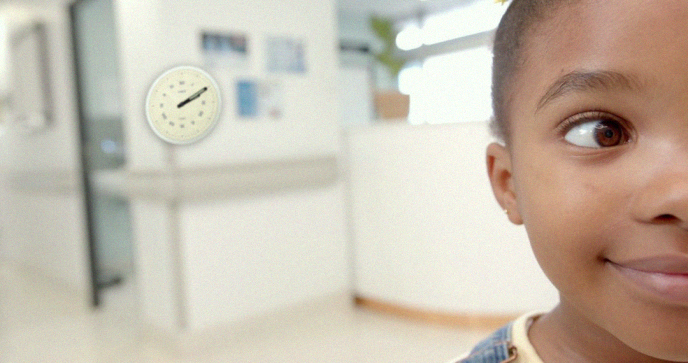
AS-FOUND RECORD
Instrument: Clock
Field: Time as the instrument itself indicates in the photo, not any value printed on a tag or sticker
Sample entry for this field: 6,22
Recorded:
2,10
